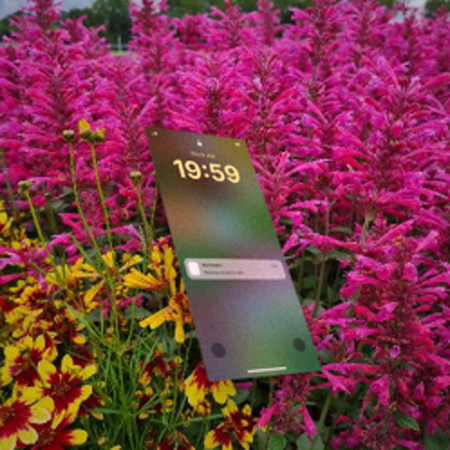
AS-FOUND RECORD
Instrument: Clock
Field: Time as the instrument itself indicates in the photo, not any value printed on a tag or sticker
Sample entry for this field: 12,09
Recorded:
19,59
